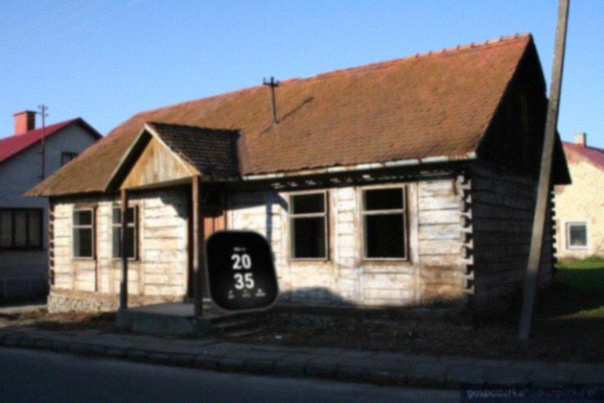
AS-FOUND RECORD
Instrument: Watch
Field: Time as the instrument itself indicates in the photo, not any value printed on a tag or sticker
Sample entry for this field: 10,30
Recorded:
20,35
